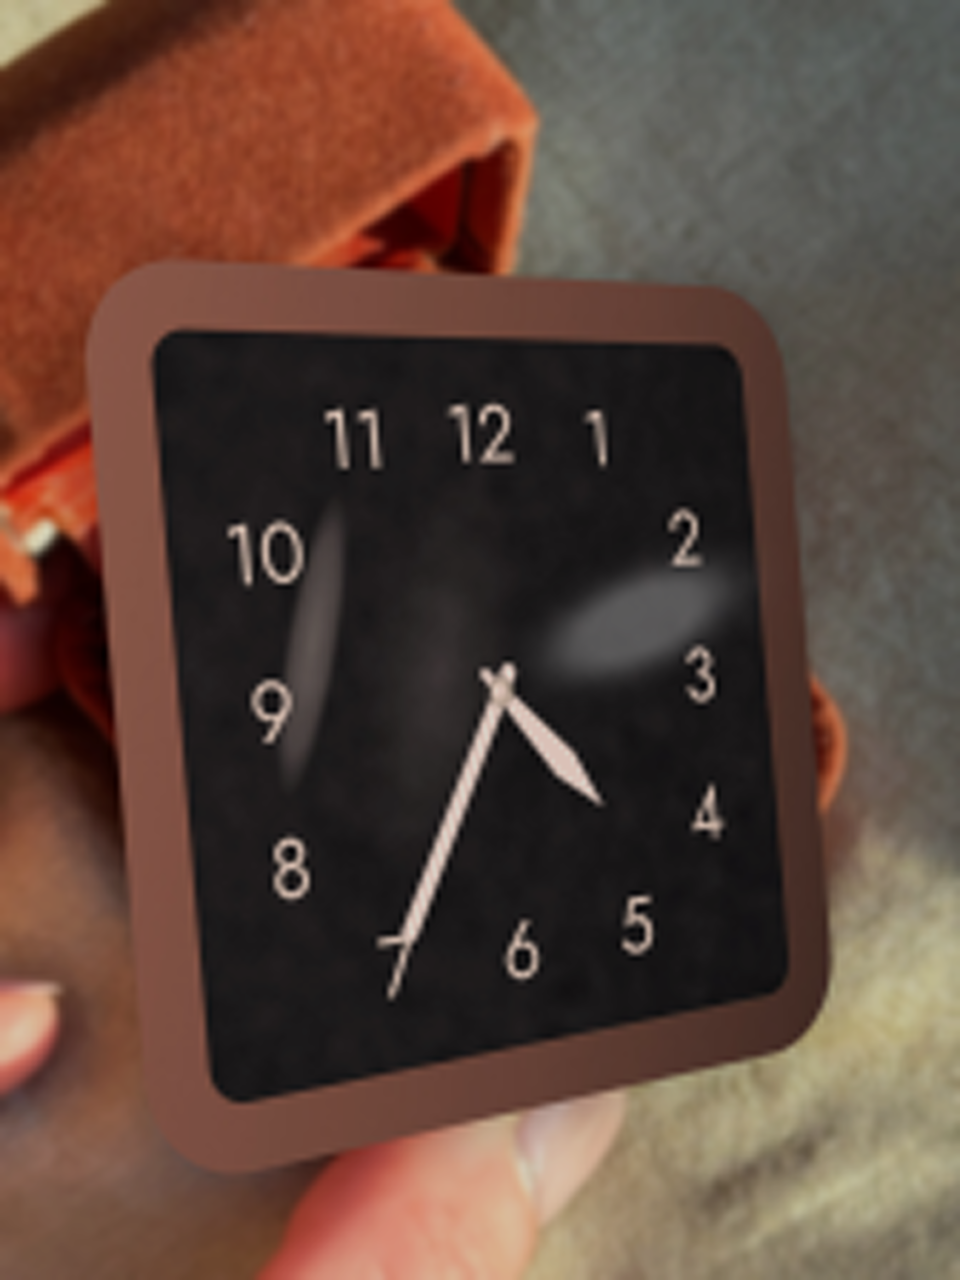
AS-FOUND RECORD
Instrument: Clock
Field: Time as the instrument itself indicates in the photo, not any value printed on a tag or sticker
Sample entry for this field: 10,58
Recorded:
4,35
